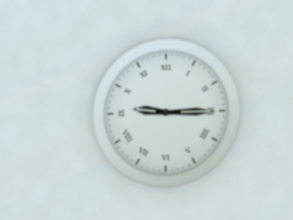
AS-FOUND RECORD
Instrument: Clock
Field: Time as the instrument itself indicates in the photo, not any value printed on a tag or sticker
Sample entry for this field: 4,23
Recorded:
9,15
